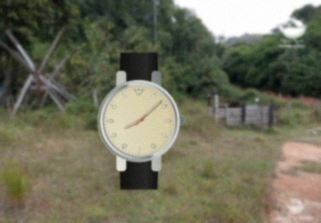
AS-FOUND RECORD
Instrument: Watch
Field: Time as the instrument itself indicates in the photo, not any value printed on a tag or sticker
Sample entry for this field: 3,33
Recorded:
8,08
